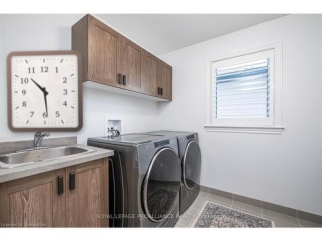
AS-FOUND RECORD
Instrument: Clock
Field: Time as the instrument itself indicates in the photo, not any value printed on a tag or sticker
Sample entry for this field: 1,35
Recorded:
10,29
